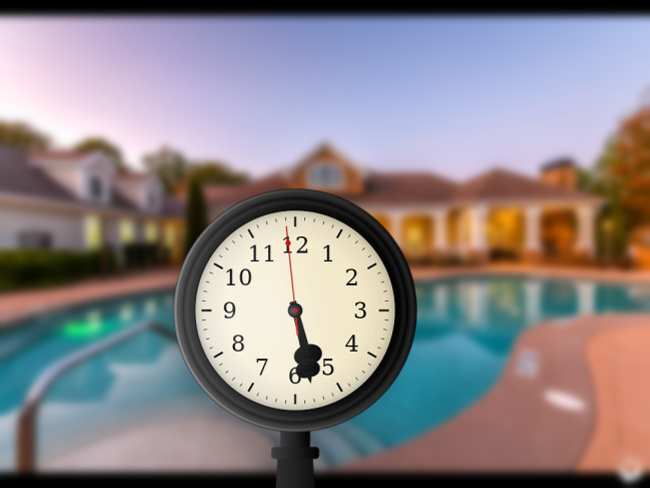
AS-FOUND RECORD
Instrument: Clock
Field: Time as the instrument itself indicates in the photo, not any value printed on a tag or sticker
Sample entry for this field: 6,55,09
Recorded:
5,27,59
